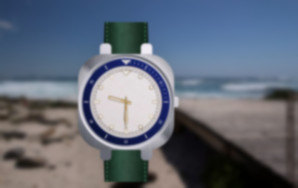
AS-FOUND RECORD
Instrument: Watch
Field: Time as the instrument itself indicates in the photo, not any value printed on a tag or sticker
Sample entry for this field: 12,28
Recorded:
9,30
